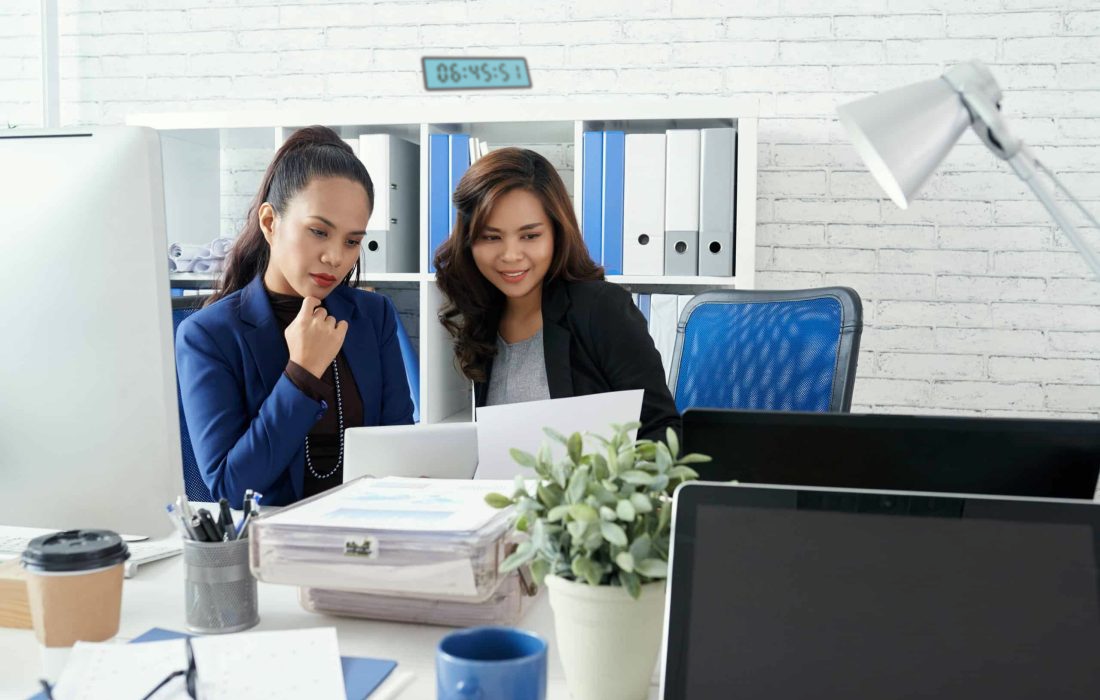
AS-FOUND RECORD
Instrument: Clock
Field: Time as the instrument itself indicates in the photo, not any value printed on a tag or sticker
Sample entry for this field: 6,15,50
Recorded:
6,45,51
